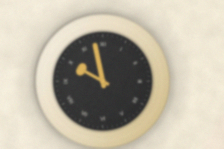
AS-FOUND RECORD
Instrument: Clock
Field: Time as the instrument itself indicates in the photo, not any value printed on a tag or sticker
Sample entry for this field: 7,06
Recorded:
9,58
